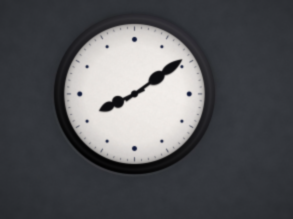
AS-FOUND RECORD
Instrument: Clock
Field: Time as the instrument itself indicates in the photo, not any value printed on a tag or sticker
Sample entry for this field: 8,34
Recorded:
8,09
